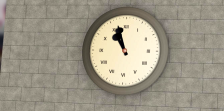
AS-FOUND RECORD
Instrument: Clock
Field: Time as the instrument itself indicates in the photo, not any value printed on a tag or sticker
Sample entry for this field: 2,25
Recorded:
10,57
